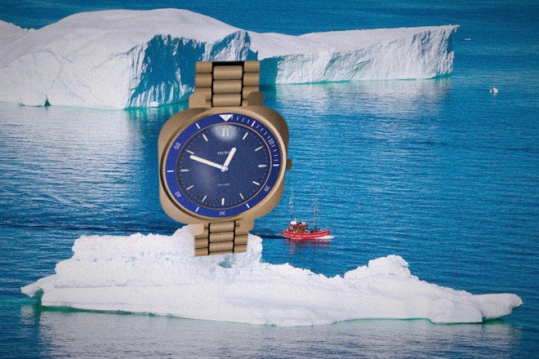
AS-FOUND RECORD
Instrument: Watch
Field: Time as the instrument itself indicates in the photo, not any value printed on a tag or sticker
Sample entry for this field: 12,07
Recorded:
12,49
